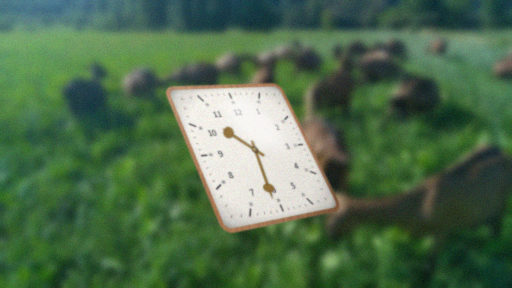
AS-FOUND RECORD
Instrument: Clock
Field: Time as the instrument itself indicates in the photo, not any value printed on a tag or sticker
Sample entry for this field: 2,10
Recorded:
10,31
